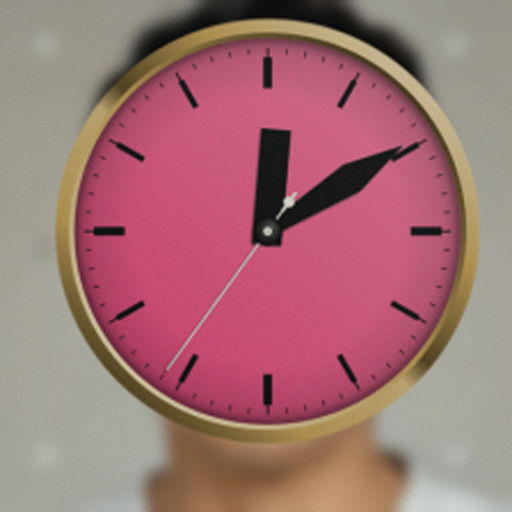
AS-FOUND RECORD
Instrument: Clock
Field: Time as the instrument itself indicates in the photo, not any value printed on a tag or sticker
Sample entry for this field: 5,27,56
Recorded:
12,09,36
